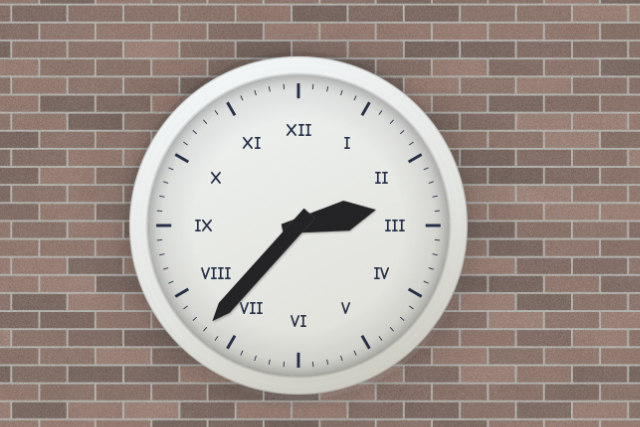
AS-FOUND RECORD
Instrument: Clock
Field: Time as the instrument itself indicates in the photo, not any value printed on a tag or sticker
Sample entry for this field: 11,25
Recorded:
2,37
